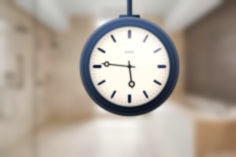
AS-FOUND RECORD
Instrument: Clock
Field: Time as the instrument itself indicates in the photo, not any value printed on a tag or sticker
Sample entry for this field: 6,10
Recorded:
5,46
